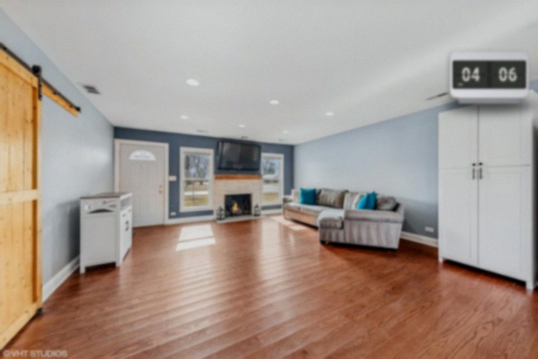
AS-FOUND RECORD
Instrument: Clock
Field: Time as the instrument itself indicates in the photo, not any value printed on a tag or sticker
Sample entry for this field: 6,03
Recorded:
4,06
